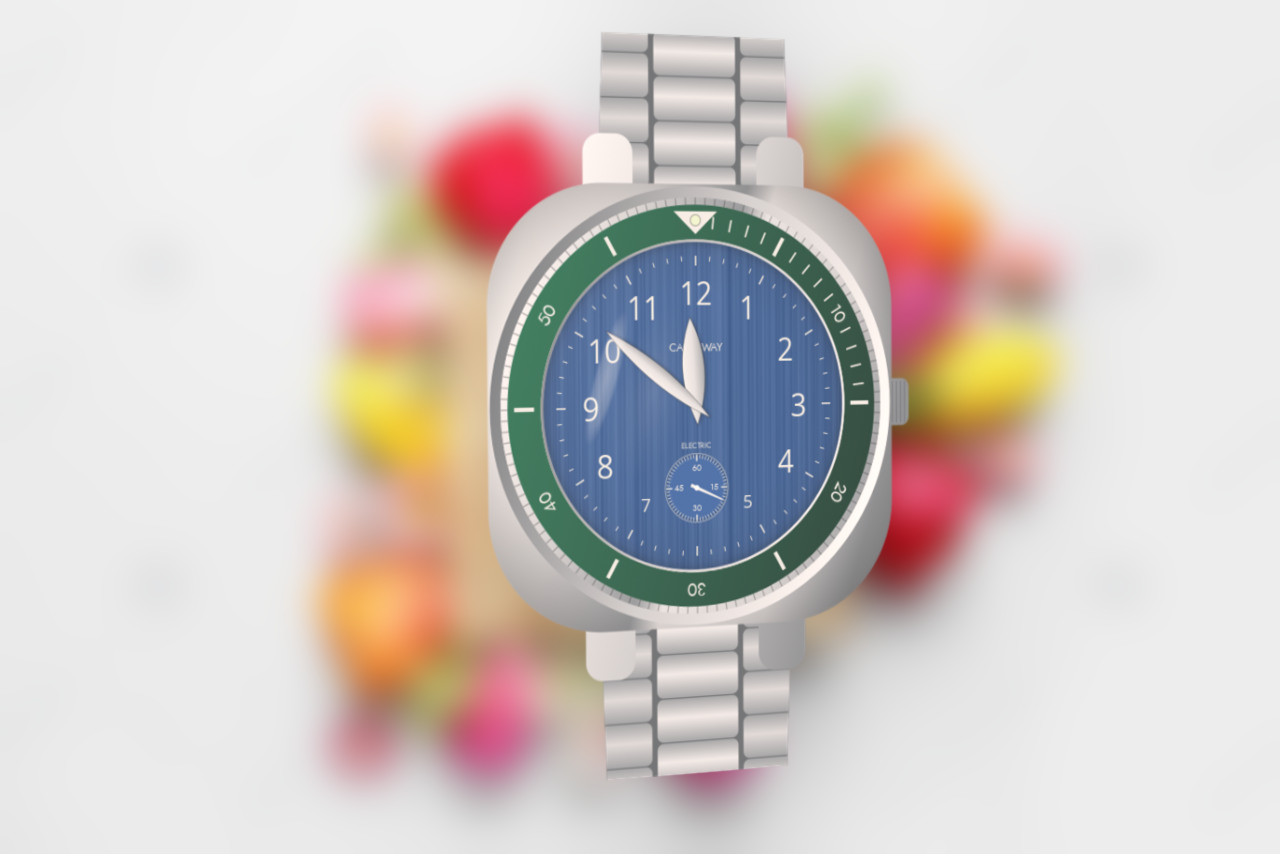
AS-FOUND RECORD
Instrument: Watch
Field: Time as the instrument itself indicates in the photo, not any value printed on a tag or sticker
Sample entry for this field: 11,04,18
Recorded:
11,51,19
